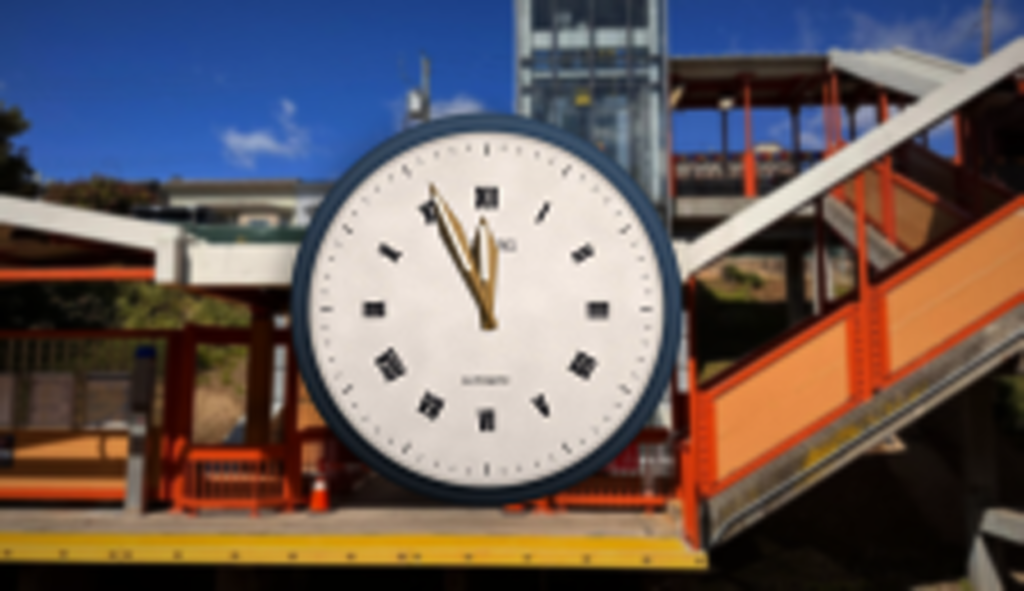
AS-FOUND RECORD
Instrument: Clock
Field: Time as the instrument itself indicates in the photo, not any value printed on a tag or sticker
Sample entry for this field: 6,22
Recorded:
11,56
